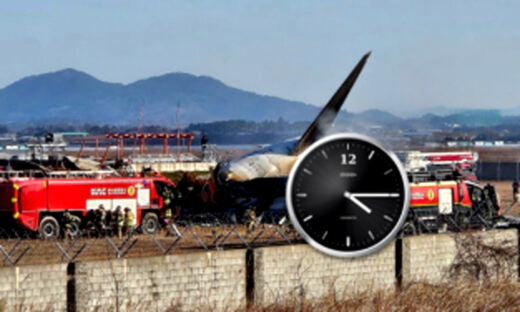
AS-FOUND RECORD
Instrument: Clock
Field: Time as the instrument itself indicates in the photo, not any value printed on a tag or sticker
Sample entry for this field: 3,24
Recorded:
4,15
